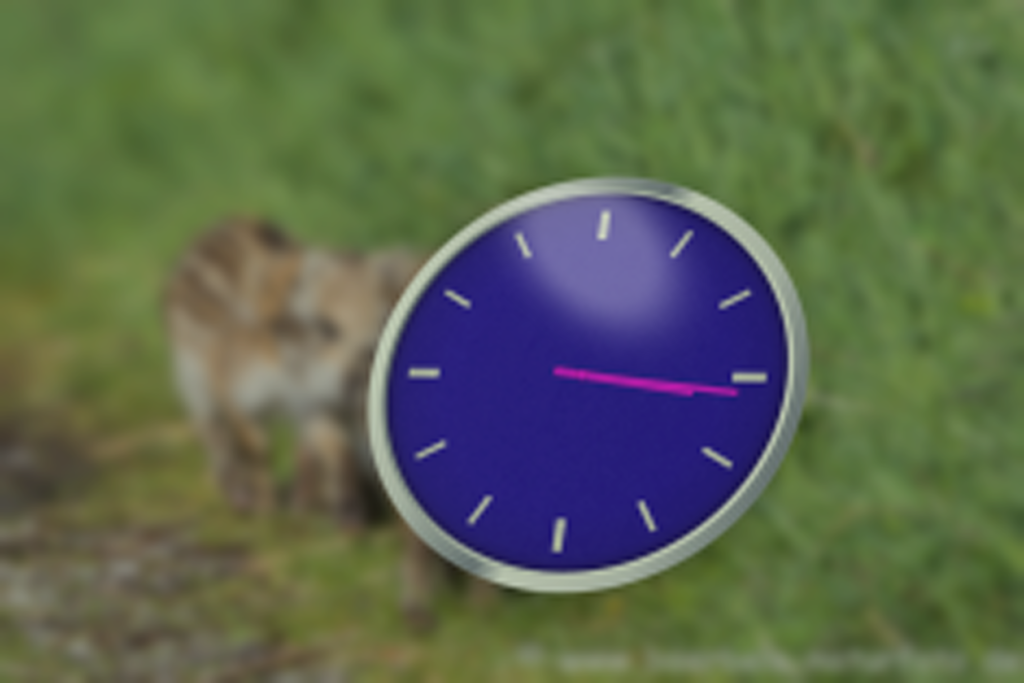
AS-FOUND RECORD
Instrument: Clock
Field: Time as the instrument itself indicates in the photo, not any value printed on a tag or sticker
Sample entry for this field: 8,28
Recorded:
3,16
